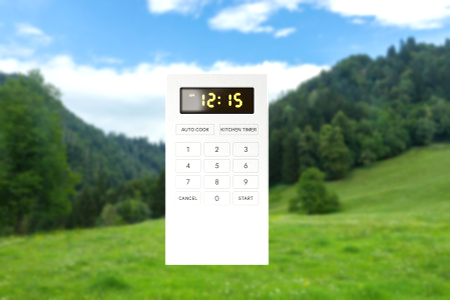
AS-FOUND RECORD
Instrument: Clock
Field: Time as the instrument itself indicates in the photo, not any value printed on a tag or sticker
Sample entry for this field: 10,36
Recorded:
12,15
